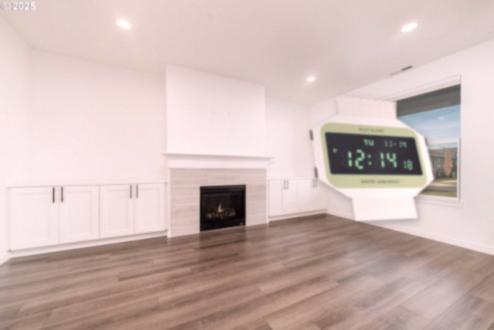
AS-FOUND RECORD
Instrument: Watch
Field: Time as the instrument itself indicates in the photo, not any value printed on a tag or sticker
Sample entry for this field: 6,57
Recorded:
12,14
